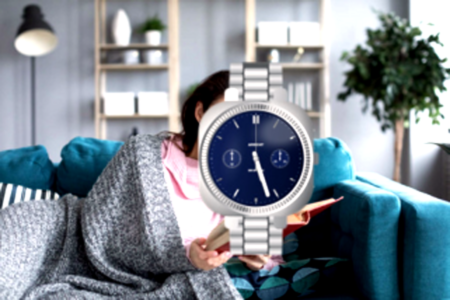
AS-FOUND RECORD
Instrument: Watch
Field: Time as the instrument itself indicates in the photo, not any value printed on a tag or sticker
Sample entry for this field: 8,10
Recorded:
5,27
